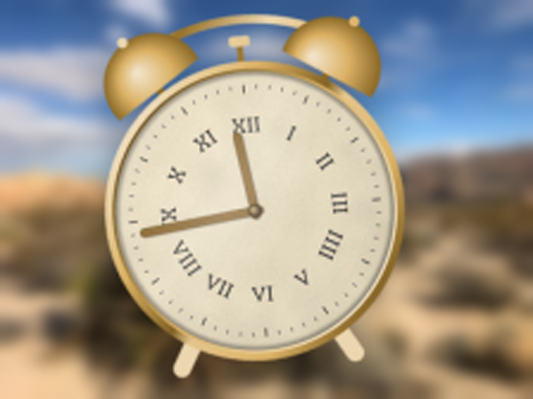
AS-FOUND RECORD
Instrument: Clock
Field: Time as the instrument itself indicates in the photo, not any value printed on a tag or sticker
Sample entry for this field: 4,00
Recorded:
11,44
